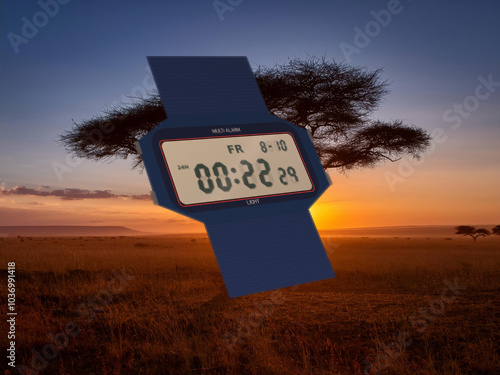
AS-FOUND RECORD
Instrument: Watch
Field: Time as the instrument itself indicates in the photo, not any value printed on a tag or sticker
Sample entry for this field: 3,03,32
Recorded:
0,22,29
